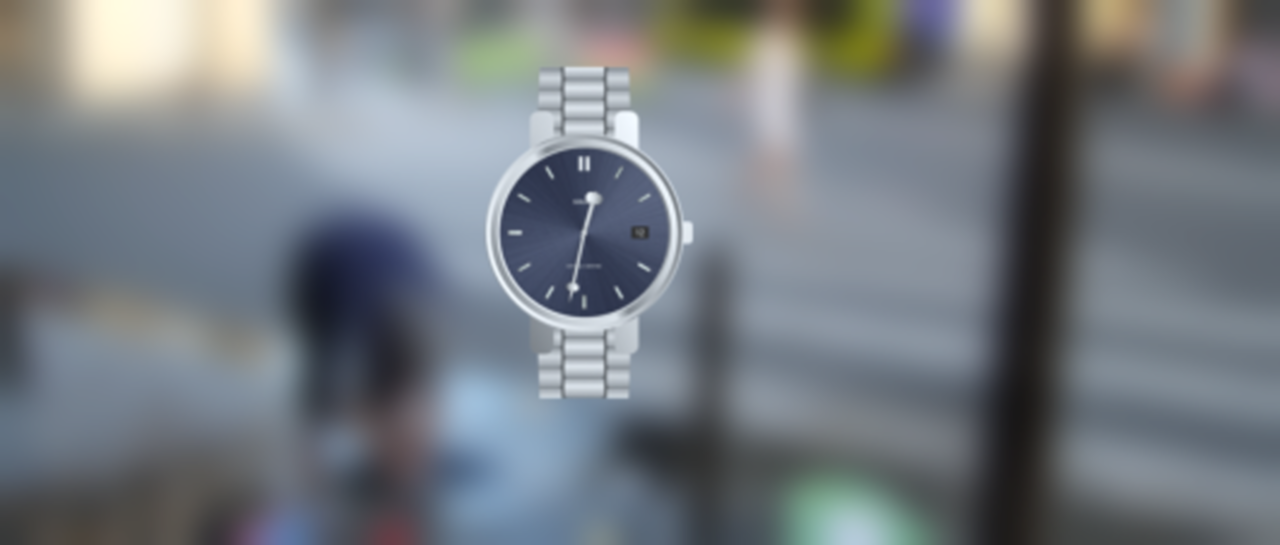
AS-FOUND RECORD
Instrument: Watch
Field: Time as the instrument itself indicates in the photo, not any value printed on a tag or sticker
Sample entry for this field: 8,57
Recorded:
12,32
